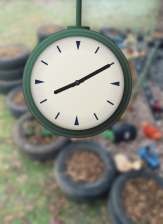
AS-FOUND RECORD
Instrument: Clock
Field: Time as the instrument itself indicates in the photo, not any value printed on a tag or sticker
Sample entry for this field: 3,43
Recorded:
8,10
